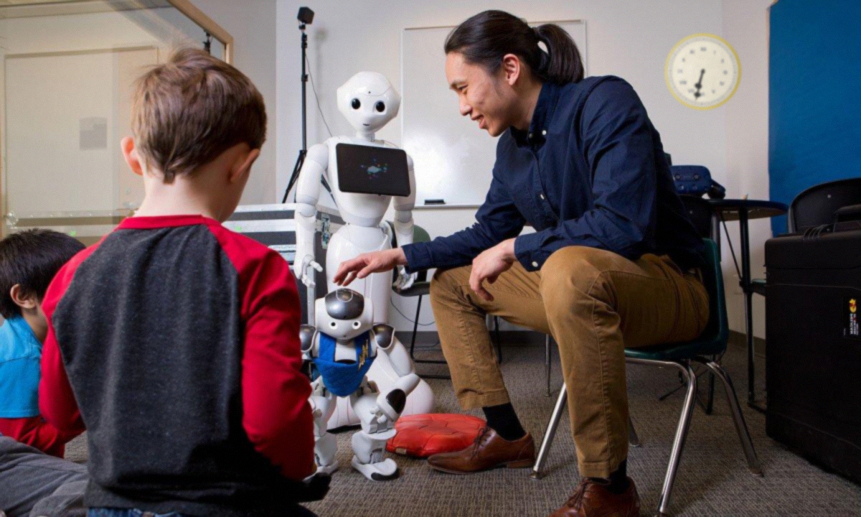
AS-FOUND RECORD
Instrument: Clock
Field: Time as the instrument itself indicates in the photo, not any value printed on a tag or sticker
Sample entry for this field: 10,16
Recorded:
6,32
